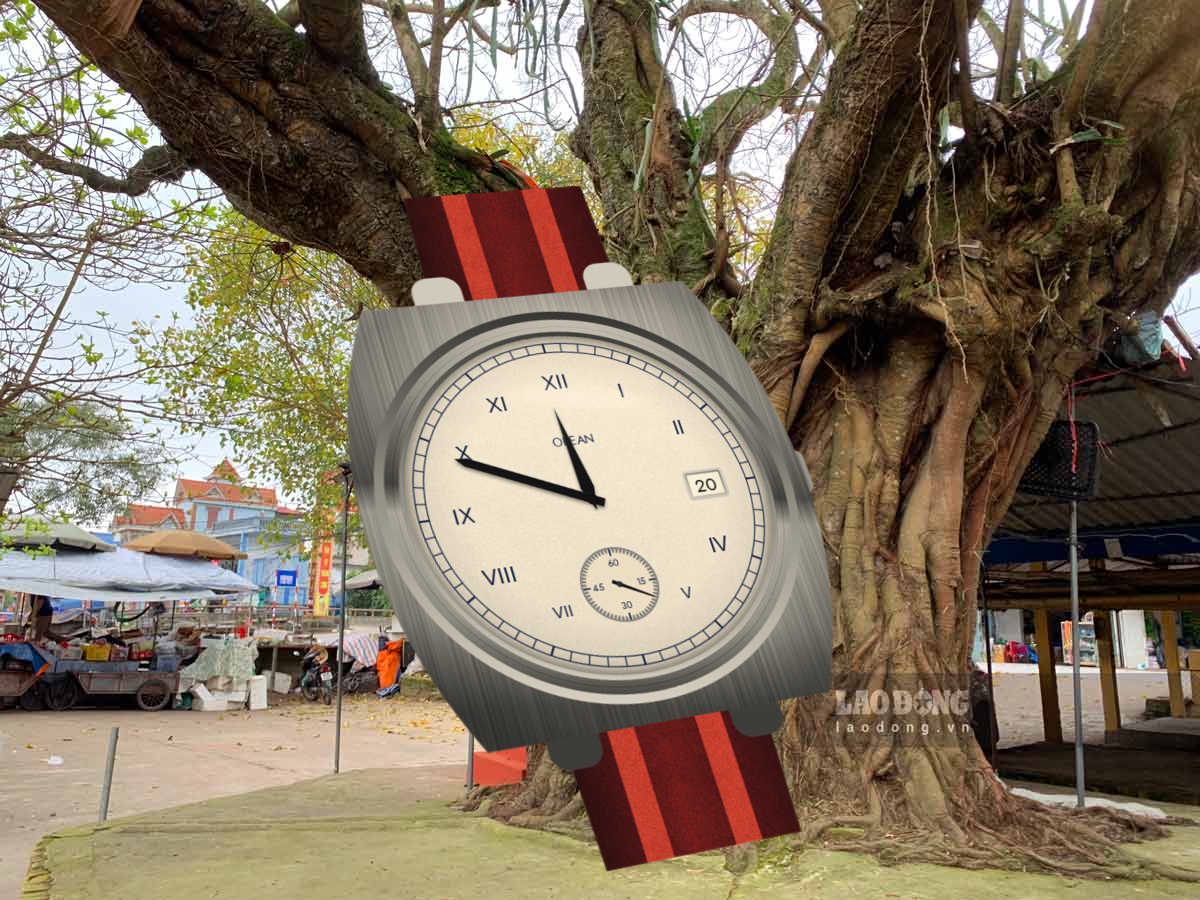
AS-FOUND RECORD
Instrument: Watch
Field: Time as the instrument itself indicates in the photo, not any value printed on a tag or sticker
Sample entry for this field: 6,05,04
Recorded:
11,49,20
